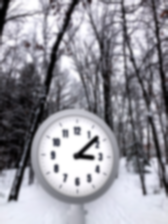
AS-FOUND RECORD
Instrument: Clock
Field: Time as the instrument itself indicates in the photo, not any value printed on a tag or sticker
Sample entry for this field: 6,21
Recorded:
3,08
